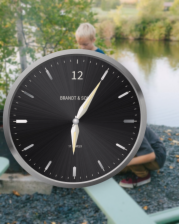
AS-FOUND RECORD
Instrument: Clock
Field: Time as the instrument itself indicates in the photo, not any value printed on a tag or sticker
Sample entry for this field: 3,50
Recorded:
6,05
